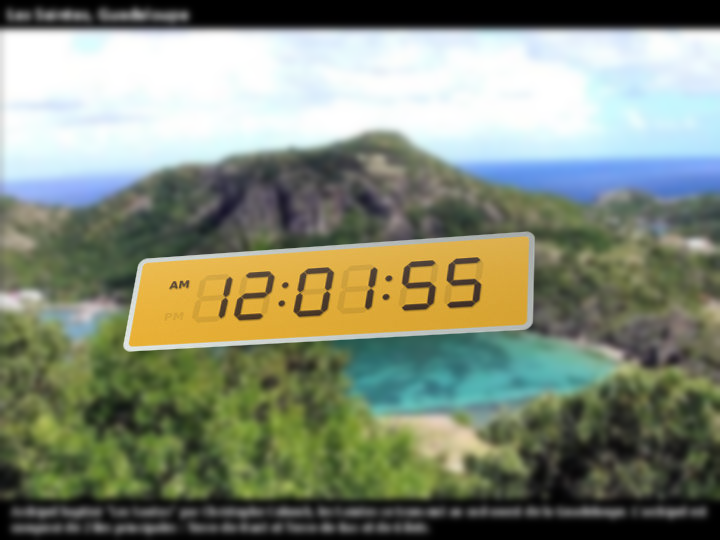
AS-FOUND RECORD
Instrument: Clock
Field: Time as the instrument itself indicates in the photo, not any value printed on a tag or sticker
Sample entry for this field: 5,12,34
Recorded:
12,01,55
